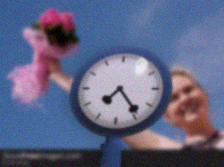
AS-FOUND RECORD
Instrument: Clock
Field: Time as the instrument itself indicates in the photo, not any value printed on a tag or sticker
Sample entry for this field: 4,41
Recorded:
7,24
